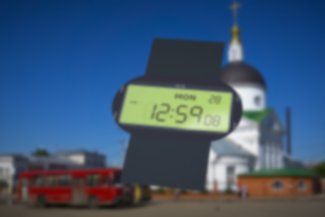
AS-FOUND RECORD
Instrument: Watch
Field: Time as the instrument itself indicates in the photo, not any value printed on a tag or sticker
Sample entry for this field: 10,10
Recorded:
12,59
